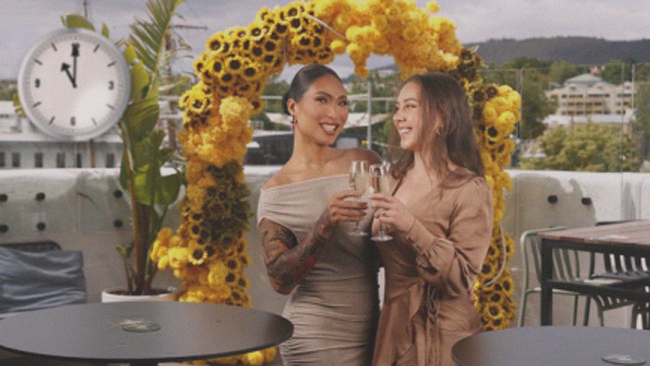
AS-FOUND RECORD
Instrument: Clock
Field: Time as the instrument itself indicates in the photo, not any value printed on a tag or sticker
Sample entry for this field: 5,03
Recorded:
11,00
